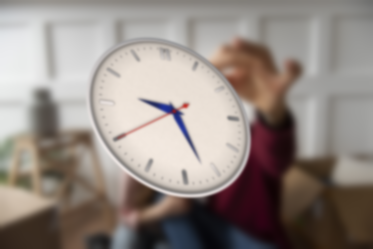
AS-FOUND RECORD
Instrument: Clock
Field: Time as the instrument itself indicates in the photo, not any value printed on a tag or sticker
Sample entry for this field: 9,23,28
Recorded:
9,26,40
